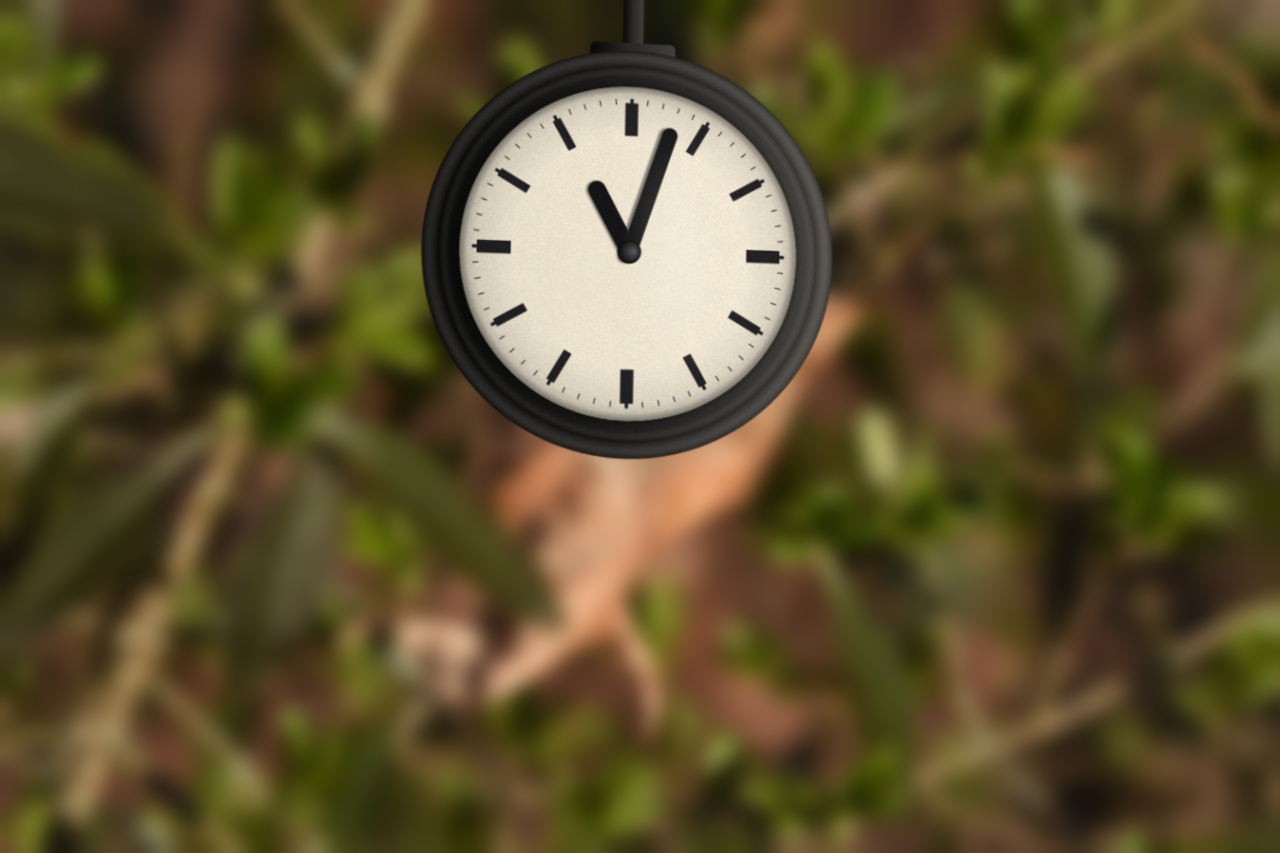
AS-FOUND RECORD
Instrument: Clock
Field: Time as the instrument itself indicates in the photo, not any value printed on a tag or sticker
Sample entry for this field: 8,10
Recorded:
11,03
